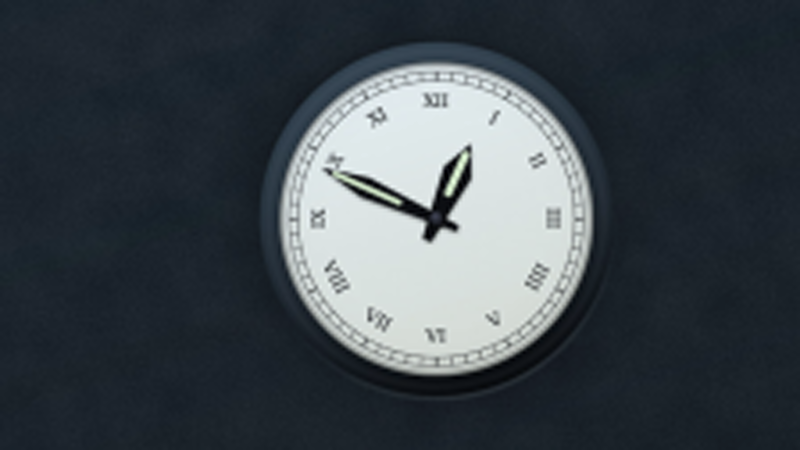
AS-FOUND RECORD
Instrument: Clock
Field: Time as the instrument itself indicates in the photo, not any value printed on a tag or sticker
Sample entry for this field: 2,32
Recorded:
12,49
